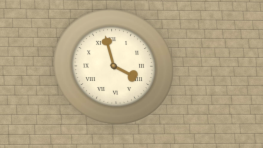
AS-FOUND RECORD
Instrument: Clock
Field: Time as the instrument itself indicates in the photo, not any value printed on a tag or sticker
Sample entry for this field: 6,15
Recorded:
3,58
